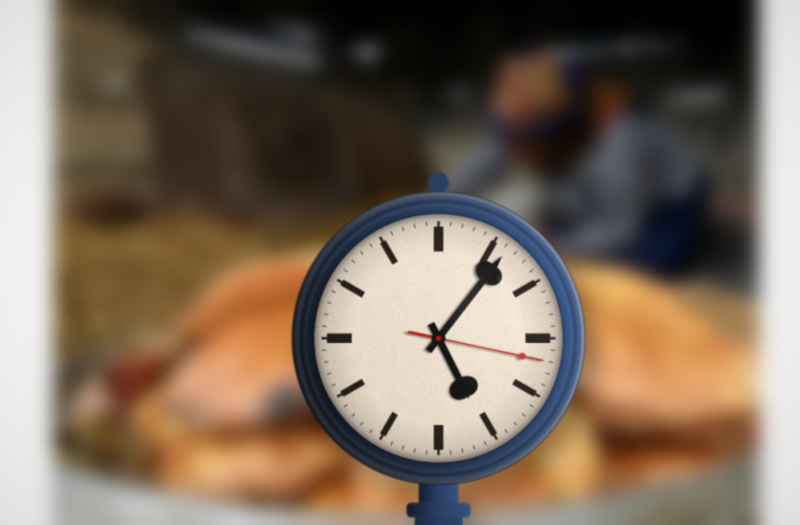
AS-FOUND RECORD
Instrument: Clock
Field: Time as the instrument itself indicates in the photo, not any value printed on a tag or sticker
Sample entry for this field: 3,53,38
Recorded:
5,06,17
